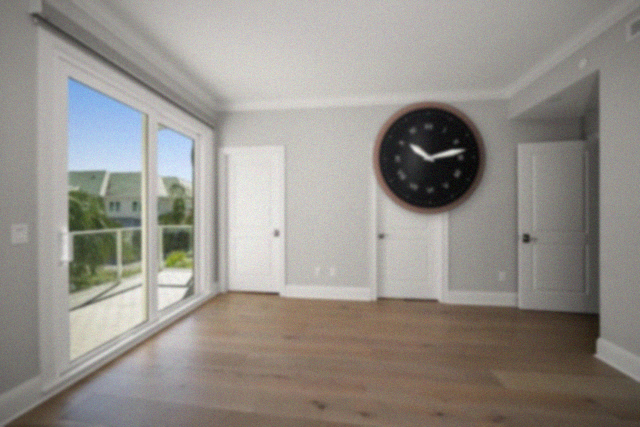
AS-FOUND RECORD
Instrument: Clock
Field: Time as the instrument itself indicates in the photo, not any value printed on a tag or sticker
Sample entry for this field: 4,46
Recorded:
10,13
